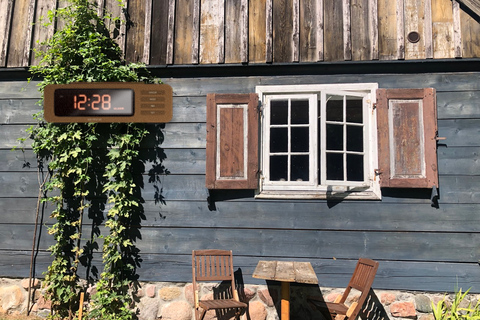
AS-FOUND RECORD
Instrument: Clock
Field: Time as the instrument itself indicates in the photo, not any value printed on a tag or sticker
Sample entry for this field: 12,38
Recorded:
12,28
